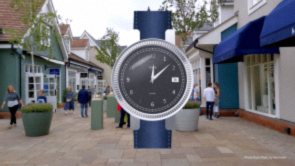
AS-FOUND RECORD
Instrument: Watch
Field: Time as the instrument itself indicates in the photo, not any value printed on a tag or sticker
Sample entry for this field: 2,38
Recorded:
12,08
